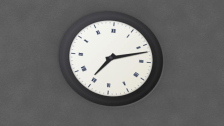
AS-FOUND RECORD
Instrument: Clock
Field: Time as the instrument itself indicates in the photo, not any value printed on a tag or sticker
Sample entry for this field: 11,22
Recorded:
7,12
